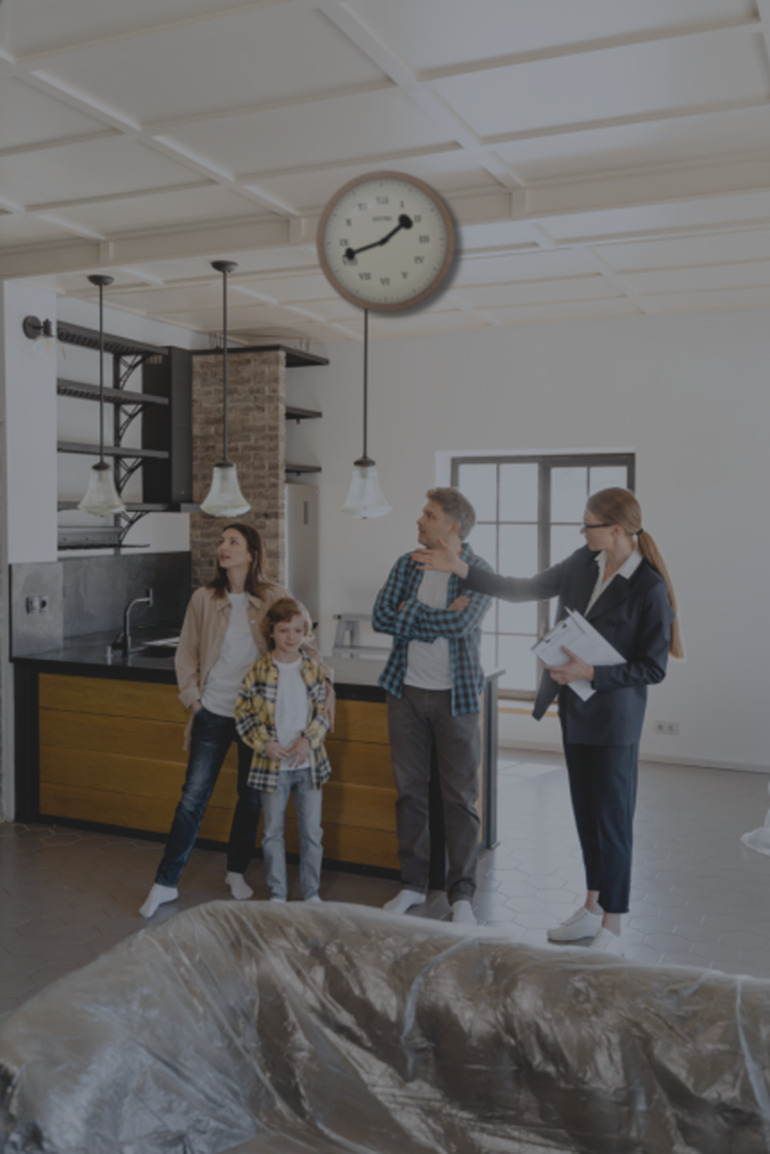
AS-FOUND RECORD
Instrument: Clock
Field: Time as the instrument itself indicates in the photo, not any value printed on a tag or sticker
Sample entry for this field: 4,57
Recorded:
1,42
